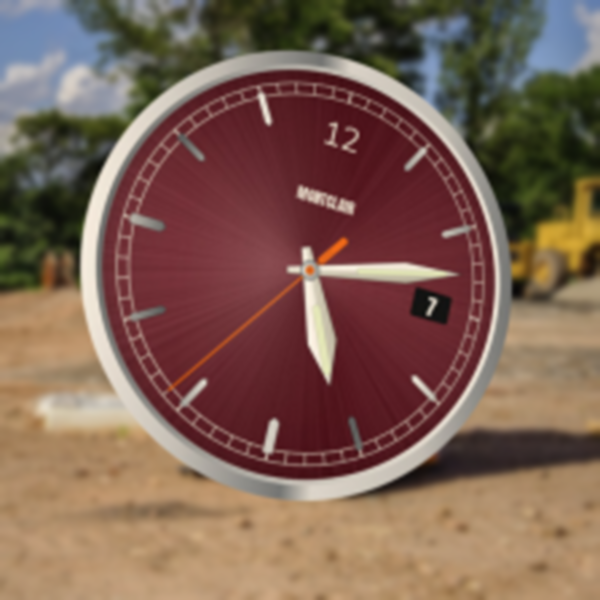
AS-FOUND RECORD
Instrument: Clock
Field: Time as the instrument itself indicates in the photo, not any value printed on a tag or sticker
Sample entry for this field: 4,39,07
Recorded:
5,12,36
